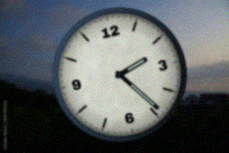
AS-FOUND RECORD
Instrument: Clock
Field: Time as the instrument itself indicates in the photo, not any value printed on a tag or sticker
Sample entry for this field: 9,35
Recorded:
2,24
